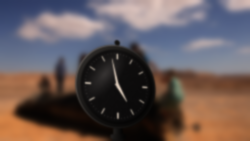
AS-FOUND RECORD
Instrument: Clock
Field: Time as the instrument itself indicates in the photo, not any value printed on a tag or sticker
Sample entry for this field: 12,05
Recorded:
4,58
